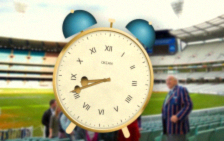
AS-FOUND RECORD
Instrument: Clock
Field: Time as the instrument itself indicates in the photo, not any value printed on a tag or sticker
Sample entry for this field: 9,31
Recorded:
8,41
